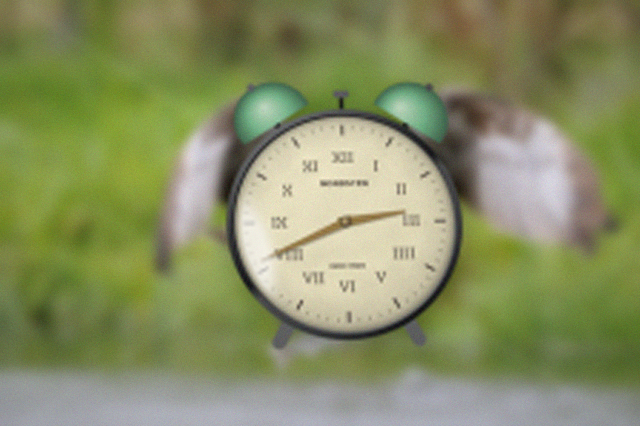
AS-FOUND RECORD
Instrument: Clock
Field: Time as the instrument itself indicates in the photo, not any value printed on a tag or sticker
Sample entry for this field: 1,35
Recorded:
2,41
